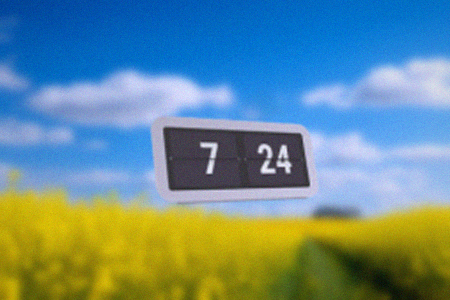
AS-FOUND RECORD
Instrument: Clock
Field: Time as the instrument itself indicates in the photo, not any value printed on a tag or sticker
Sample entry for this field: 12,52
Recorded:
7,24
